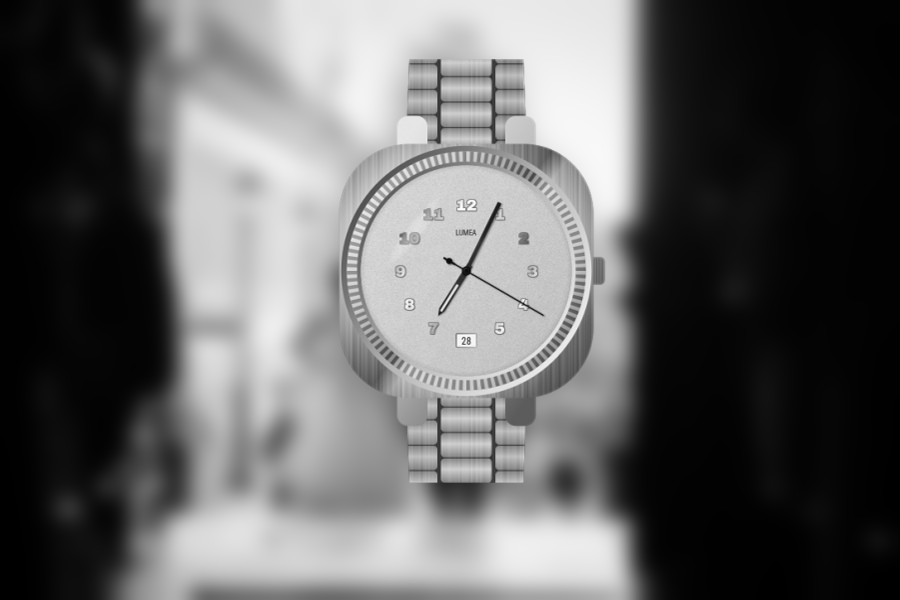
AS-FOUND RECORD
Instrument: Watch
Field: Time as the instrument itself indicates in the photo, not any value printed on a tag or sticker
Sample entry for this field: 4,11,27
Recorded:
7,04,20
